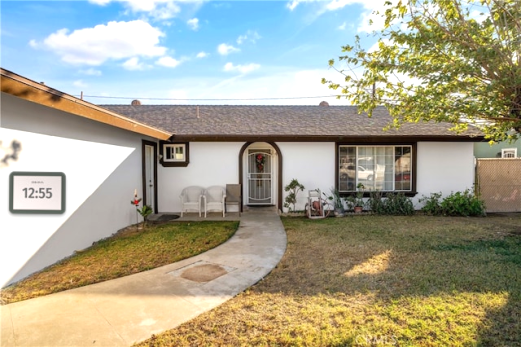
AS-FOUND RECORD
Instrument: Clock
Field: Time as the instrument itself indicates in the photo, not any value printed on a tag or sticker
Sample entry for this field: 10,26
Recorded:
12,55
